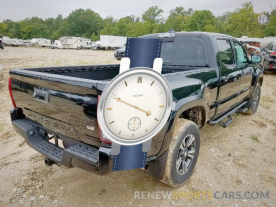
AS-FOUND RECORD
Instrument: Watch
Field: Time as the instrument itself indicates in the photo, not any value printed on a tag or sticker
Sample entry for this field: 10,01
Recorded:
3,49
